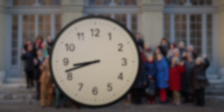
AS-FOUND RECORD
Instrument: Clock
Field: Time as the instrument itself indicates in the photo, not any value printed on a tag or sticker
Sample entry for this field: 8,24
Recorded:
8,42
